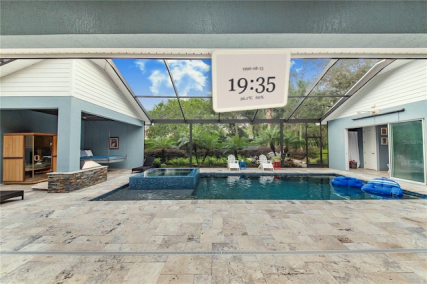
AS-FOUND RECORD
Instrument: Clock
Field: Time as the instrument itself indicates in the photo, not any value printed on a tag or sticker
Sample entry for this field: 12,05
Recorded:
19,35
